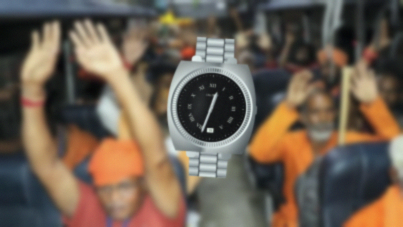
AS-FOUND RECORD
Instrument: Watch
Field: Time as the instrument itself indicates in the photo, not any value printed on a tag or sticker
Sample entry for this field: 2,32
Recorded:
12,33
